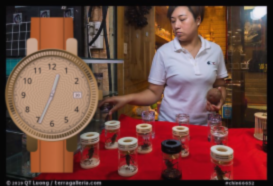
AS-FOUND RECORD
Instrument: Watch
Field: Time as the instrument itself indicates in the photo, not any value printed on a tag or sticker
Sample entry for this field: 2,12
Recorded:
12,34
